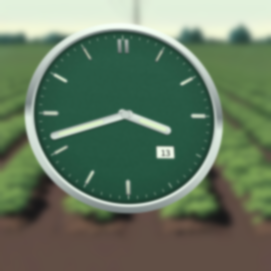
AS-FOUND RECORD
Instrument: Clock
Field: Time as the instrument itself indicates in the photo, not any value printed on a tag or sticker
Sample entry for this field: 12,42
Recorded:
3,42
